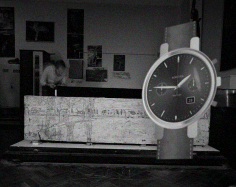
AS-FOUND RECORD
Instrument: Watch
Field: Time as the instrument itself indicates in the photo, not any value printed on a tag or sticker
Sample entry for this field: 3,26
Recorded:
1,46
